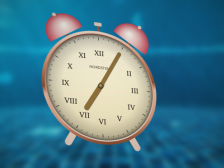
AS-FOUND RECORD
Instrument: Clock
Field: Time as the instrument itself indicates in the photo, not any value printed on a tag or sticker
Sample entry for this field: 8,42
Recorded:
7,05
